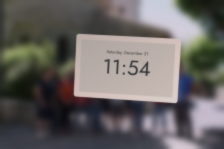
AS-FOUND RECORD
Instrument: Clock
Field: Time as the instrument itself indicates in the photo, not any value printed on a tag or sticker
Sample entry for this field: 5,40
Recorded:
11,54
